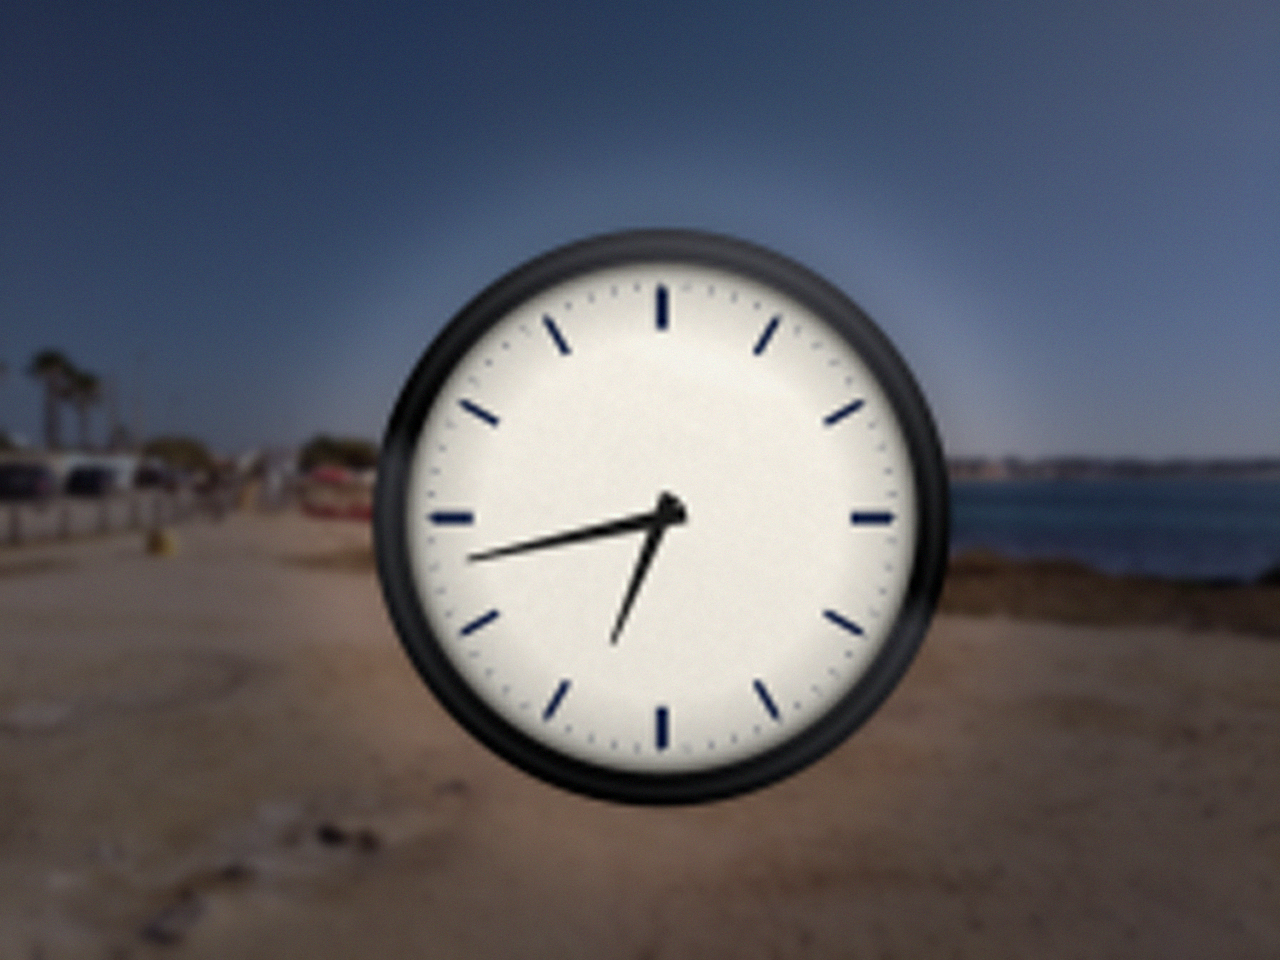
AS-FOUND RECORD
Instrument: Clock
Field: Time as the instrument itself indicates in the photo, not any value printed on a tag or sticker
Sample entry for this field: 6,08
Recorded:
6,43
